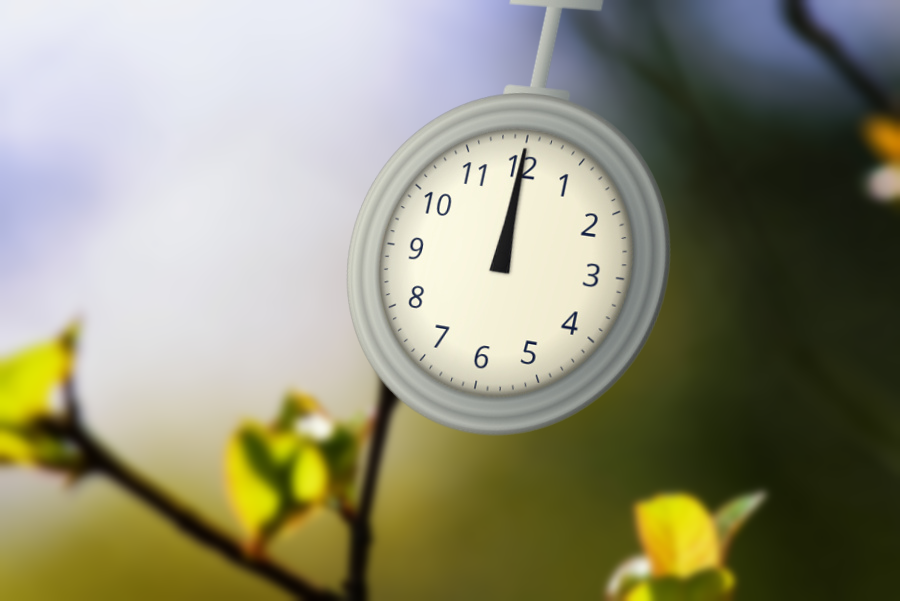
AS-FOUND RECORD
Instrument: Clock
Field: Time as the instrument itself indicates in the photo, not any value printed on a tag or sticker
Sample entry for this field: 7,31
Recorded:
12,00
